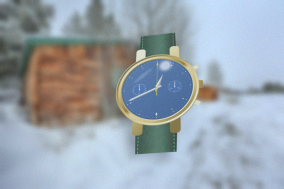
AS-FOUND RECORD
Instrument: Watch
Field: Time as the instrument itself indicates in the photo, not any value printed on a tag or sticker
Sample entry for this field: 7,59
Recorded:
12,41
